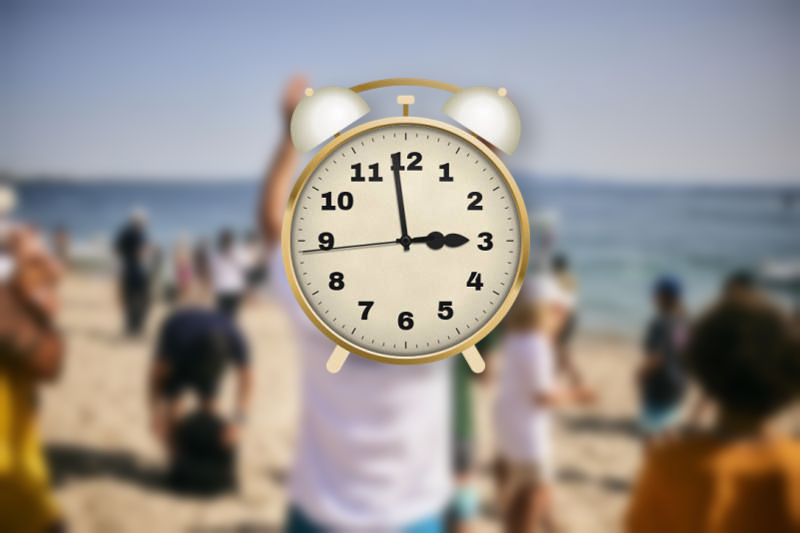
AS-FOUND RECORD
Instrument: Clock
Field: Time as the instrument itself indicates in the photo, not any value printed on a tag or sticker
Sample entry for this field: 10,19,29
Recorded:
2,58,44
